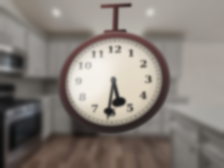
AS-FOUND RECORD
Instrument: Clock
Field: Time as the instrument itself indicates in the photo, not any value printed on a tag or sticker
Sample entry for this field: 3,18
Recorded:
5,31
